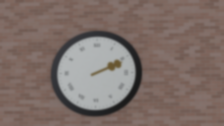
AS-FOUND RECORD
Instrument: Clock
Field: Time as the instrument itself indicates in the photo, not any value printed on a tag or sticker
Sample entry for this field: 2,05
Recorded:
2,11
